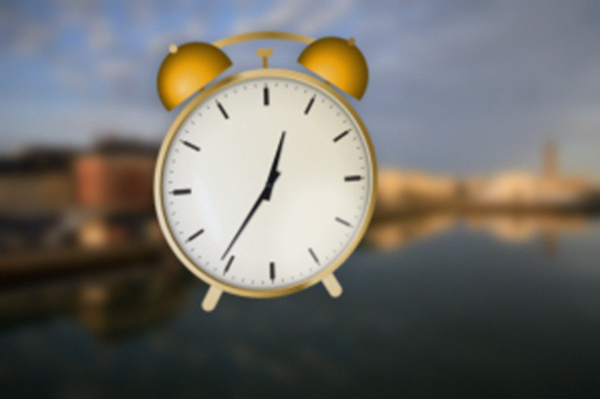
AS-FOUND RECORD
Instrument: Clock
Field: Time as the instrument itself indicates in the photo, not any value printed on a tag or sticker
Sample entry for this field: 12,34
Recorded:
12,36
